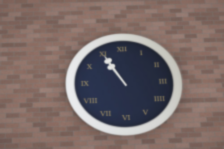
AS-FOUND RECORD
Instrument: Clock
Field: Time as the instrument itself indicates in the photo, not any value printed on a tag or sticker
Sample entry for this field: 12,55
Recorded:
10,55
